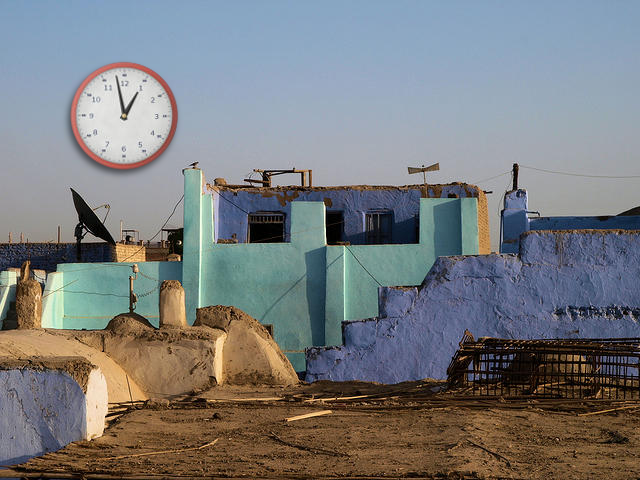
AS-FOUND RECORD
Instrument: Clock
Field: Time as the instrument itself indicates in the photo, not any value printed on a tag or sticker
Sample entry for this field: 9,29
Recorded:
12,58
